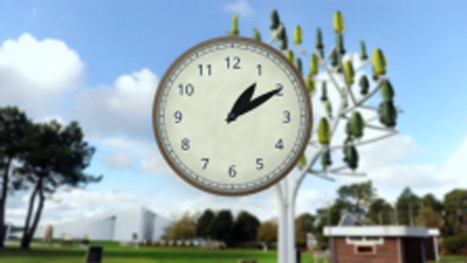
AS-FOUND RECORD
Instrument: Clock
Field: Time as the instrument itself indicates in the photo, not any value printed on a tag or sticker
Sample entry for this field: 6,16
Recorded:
1,10
